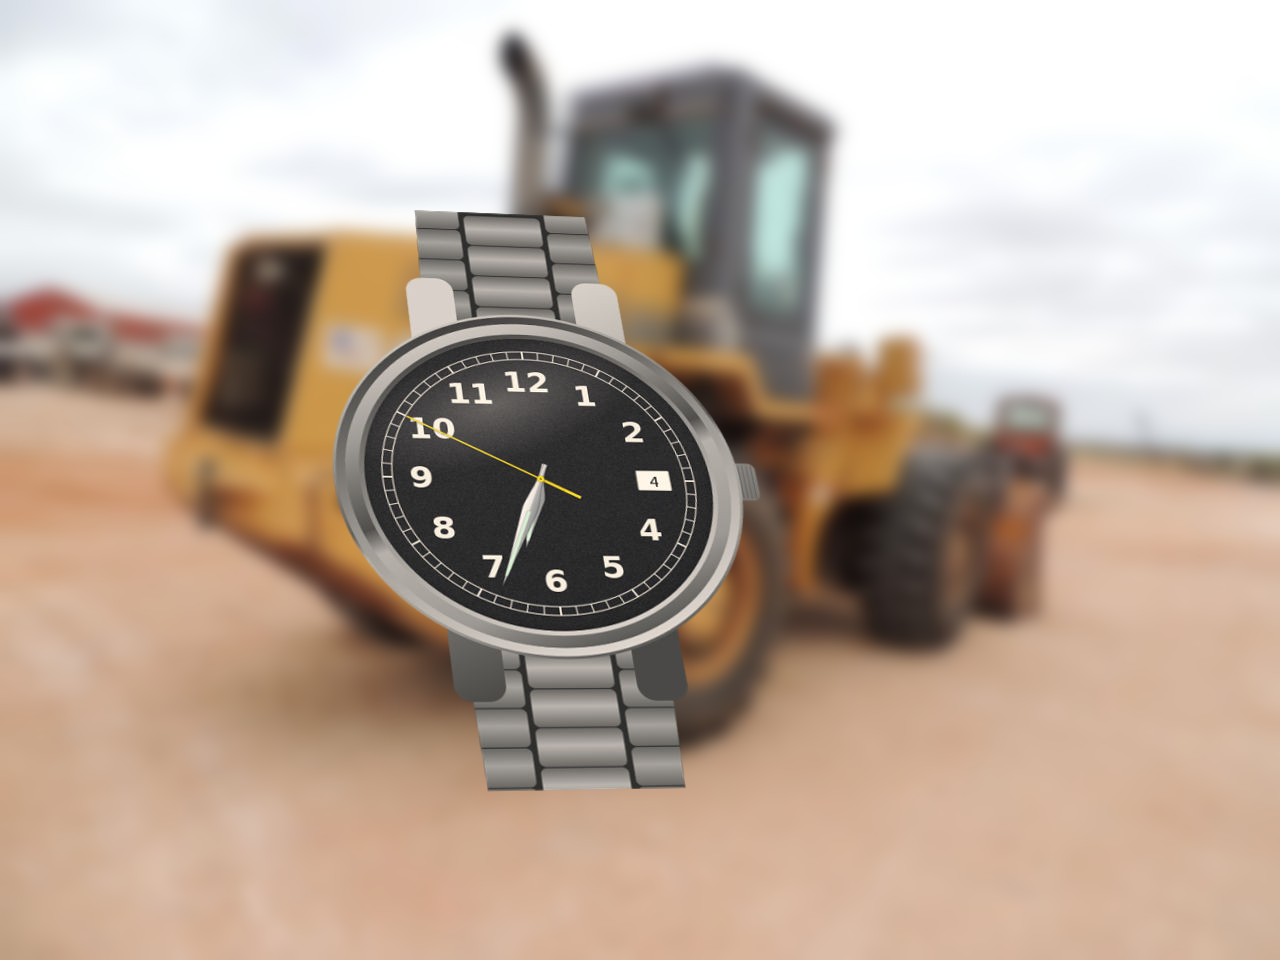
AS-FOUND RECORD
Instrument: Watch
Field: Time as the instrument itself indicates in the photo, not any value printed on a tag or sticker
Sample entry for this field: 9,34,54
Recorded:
6,33,50
